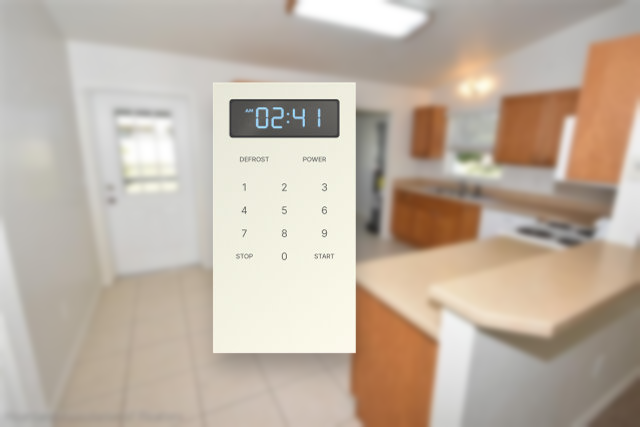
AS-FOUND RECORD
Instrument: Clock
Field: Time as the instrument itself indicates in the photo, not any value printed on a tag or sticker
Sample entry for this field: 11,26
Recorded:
2,41
